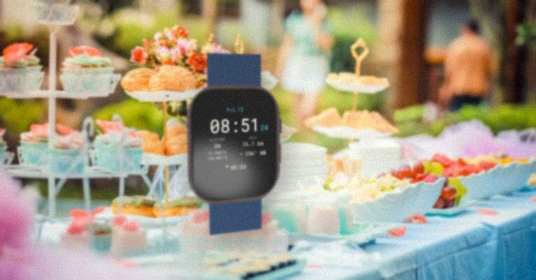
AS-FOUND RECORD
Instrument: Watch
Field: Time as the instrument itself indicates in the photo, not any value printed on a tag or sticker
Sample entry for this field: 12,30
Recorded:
8,51
